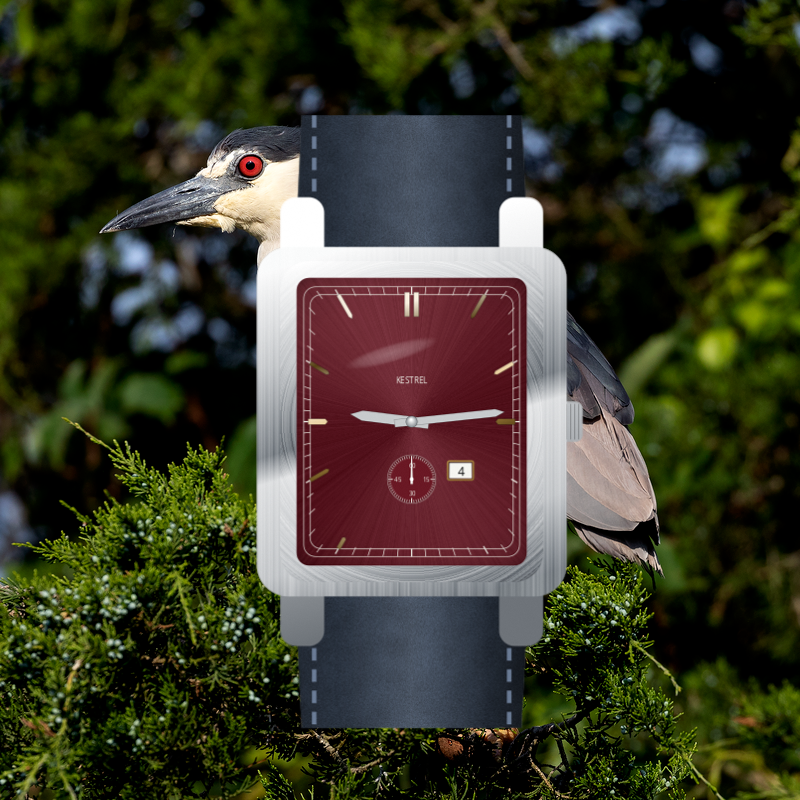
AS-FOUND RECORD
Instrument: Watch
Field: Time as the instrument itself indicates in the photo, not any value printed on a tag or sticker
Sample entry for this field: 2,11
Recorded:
9,14
